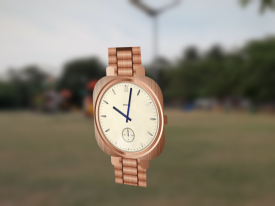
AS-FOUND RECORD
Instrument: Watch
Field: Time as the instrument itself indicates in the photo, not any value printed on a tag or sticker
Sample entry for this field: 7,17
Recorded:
10,02
